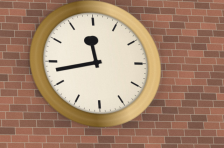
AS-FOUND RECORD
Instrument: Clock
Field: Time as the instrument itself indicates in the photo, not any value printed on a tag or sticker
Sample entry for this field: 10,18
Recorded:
11,43
